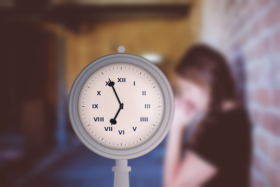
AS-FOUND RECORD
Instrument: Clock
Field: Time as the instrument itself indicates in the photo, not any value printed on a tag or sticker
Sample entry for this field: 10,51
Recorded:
6,56
